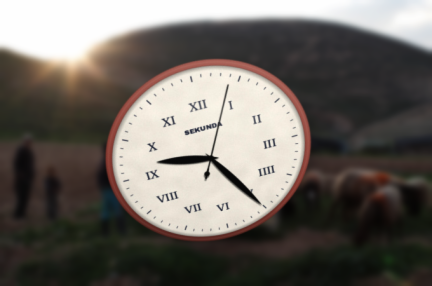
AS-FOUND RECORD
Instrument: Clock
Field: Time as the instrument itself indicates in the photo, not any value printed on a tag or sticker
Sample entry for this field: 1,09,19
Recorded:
9,25,04
